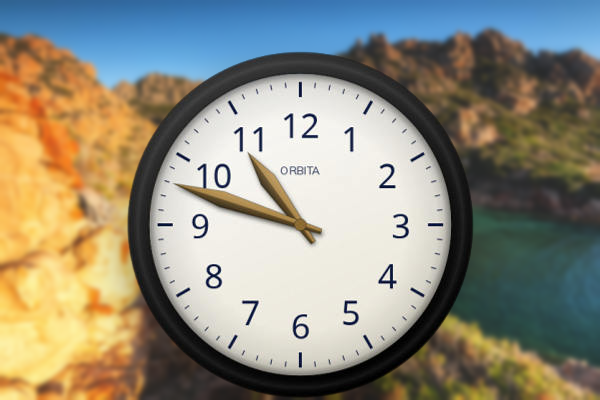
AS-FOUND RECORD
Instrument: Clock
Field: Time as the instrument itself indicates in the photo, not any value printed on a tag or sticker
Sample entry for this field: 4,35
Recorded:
10,48
